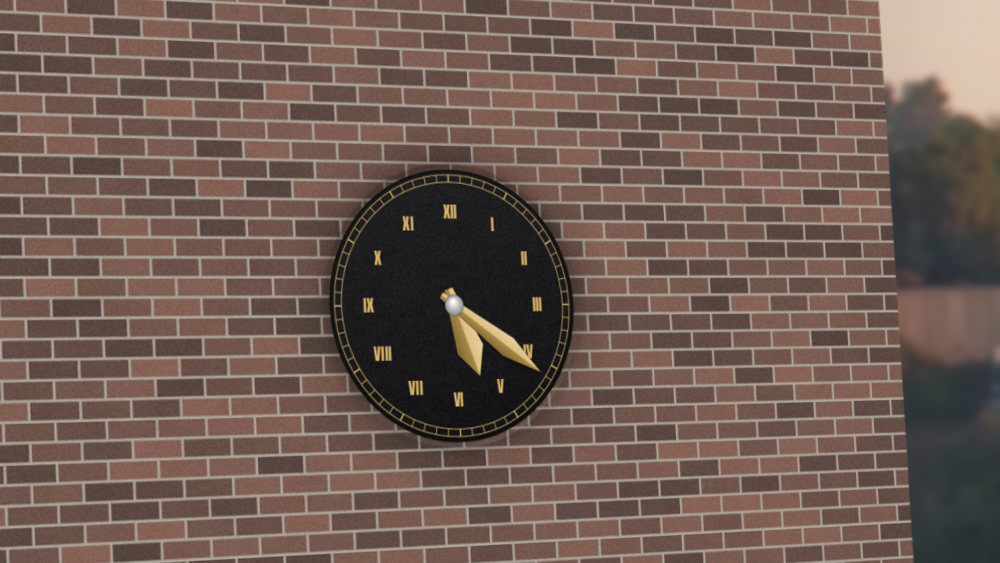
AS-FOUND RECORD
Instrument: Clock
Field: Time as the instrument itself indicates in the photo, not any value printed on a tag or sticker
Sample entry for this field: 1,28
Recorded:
5,21
